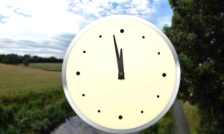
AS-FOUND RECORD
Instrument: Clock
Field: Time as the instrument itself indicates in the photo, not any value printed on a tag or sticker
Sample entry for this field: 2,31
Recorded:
11,58
